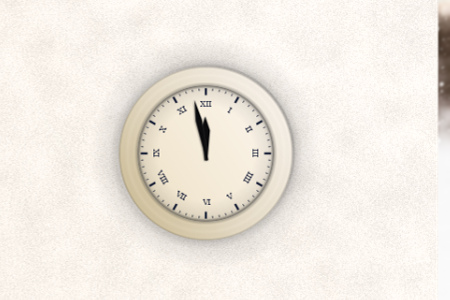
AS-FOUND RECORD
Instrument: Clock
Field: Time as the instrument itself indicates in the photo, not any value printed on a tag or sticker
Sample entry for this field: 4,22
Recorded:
11,58
